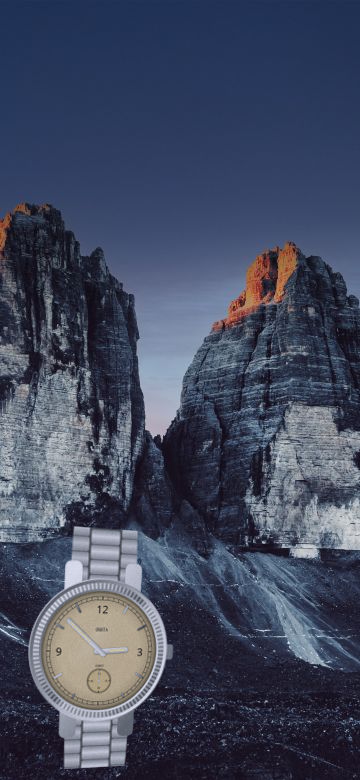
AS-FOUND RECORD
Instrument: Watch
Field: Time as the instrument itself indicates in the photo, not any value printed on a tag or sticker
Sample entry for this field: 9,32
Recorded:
2,52
